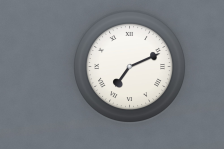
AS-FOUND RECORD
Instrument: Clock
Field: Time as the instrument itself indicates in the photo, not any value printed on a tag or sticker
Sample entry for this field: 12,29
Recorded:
7,11
